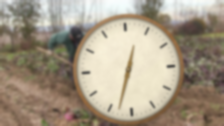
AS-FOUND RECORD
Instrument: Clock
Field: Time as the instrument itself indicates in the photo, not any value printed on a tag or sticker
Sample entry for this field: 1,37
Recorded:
12,33
